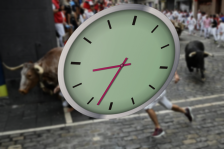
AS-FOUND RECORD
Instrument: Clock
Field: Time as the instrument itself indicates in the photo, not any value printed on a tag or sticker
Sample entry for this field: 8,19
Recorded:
8,33
